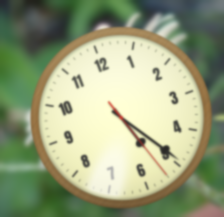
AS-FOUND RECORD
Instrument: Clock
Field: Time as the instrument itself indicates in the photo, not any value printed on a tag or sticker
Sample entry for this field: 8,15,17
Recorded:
5,24,27
